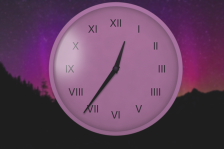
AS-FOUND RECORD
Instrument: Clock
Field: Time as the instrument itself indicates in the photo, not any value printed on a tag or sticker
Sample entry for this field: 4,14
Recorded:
12,36
